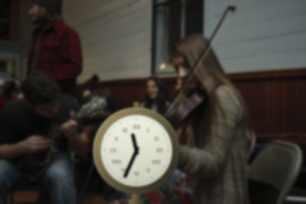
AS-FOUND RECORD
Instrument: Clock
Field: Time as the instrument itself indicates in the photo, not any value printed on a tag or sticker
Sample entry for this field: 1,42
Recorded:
11,34
